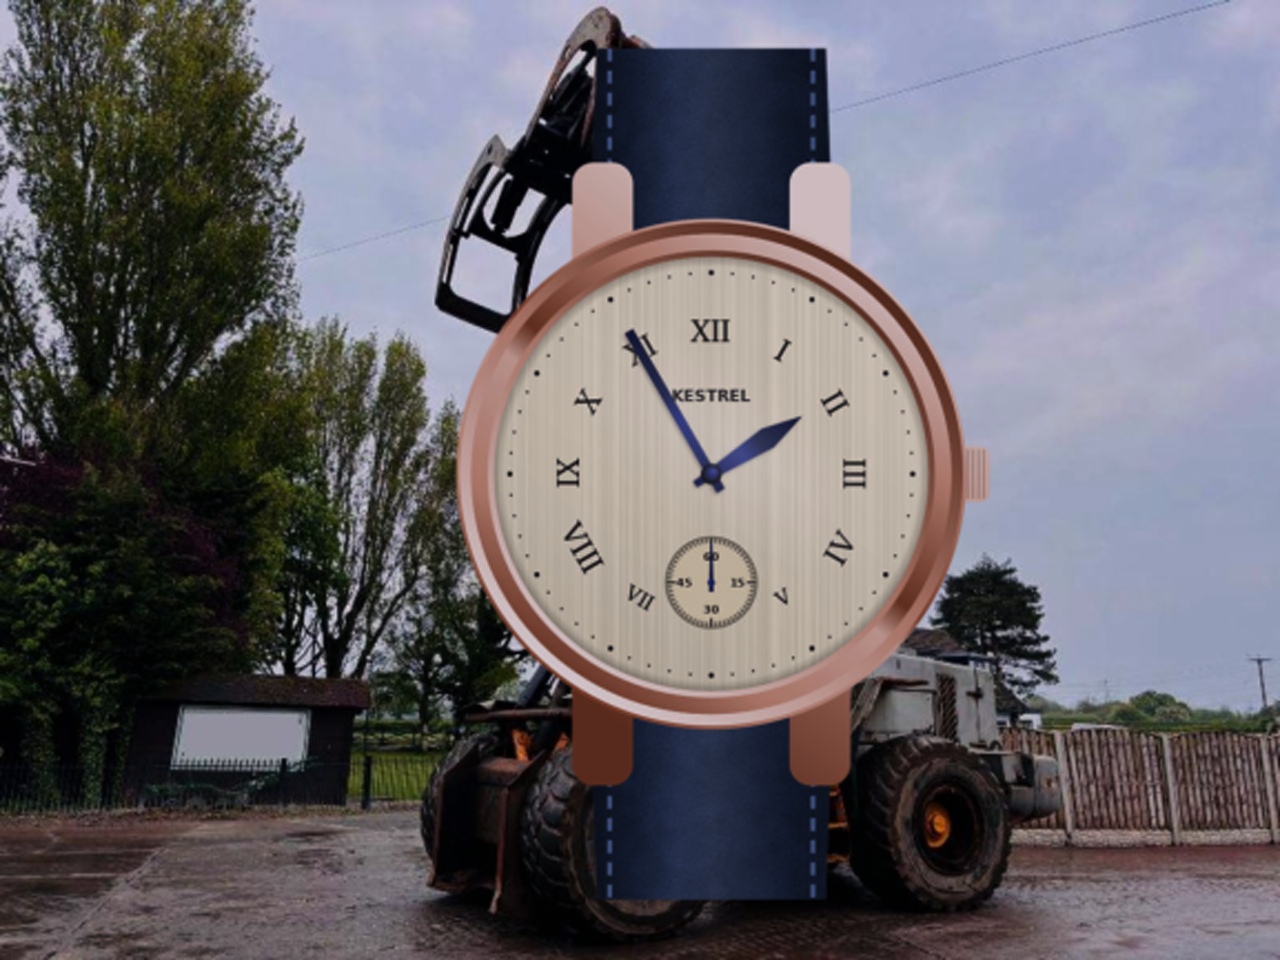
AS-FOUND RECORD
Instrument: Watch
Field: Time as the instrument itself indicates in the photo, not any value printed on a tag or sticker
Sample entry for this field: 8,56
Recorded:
1,55
